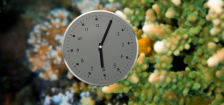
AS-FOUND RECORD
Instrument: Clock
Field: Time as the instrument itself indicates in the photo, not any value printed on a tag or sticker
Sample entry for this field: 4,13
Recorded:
6,05
